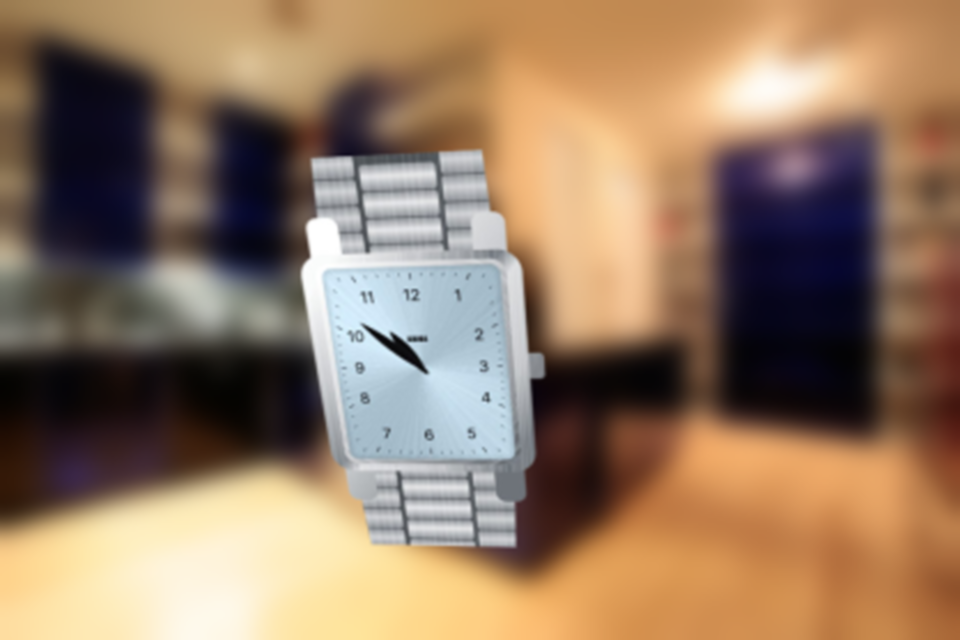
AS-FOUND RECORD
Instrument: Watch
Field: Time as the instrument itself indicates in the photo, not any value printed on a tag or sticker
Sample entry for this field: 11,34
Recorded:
10,52
